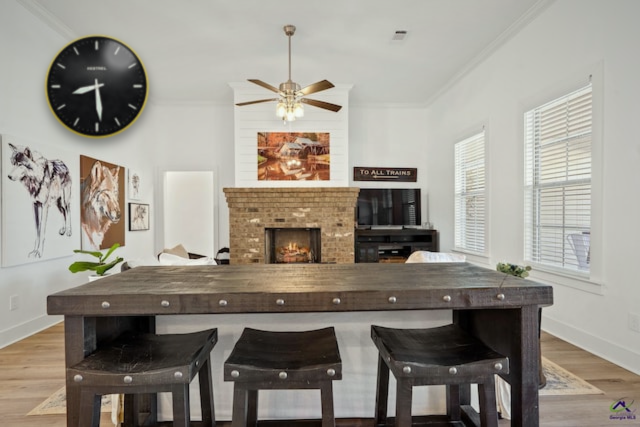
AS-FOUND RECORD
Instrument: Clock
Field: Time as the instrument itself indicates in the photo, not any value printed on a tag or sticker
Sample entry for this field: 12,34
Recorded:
8,29
